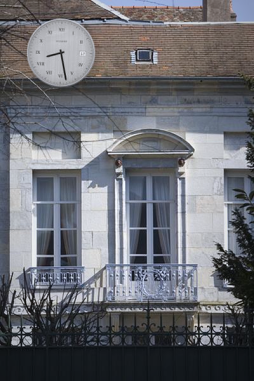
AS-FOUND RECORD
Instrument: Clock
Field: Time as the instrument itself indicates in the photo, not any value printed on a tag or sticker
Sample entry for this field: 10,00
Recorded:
8,28
